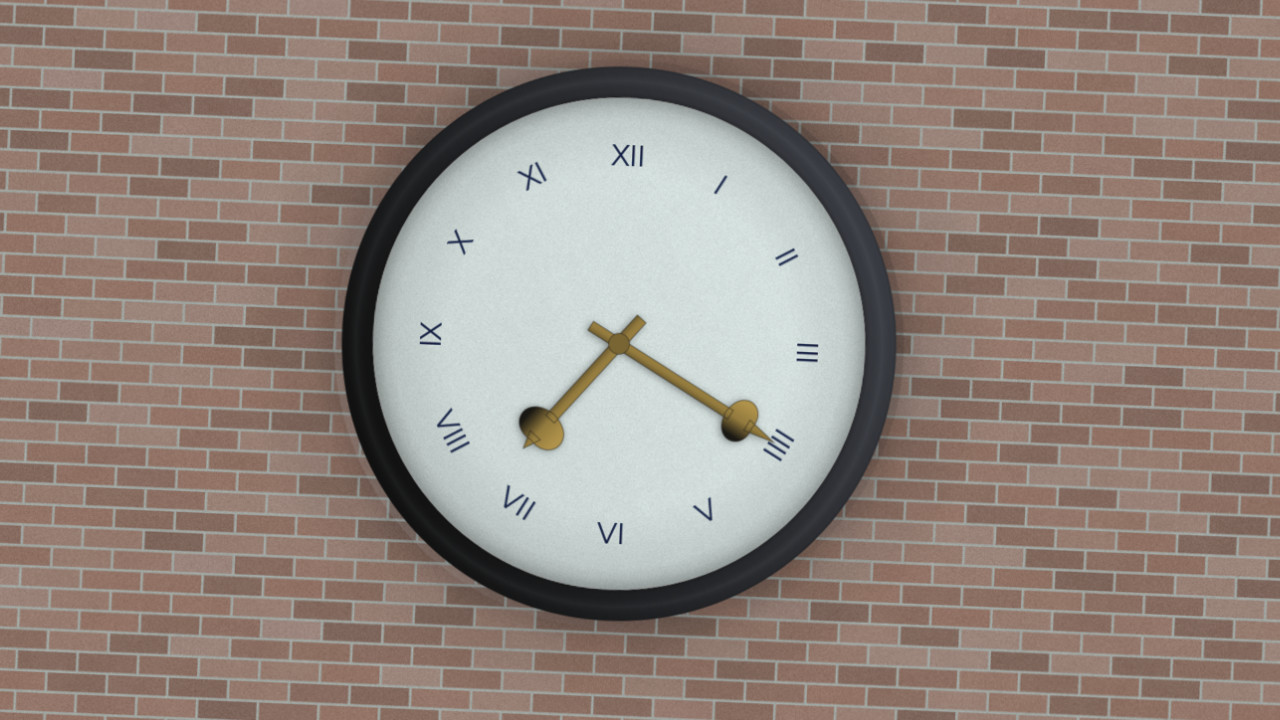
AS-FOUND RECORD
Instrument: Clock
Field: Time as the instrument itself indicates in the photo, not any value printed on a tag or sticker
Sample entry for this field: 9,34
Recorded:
7,20
